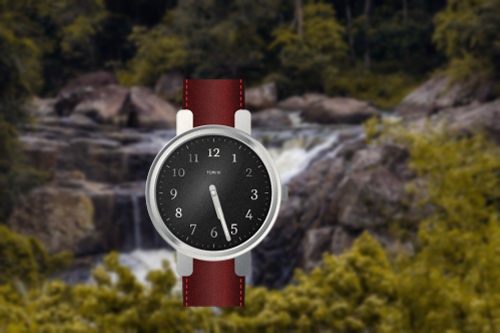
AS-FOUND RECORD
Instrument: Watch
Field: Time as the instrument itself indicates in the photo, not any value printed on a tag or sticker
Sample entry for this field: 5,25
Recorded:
5,27
